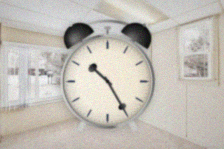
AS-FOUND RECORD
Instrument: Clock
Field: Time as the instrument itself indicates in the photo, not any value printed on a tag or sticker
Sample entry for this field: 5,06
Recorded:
10,25
